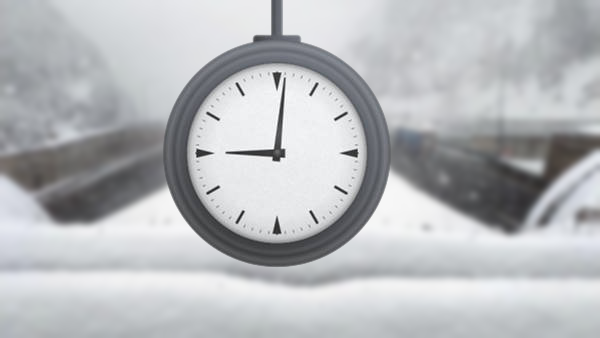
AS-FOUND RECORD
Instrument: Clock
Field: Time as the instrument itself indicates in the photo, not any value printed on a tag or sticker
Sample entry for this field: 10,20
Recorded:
9,01
